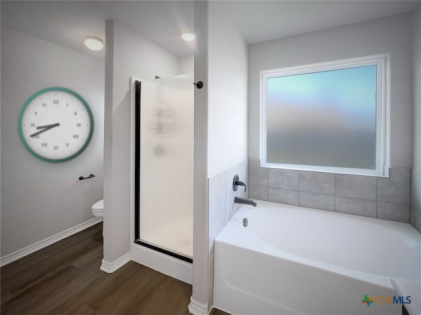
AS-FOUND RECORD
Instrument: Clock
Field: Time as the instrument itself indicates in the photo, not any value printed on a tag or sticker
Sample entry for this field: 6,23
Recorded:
8,41
